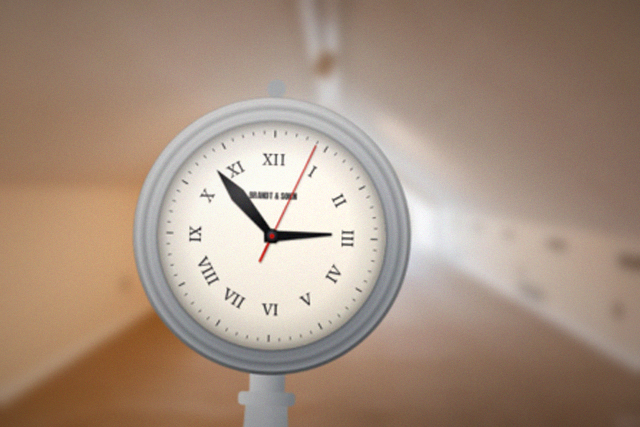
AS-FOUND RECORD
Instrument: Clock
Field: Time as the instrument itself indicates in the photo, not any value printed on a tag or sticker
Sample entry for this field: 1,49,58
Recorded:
2,53,04
